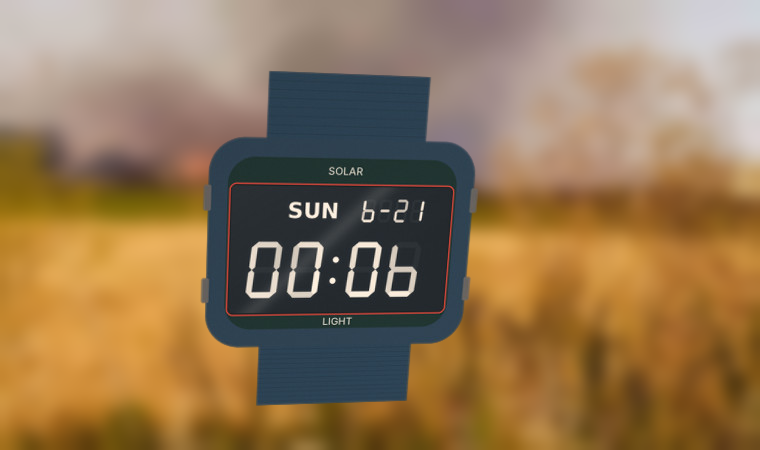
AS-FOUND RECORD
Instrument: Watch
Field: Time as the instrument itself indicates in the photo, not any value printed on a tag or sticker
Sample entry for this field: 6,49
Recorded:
0,06
